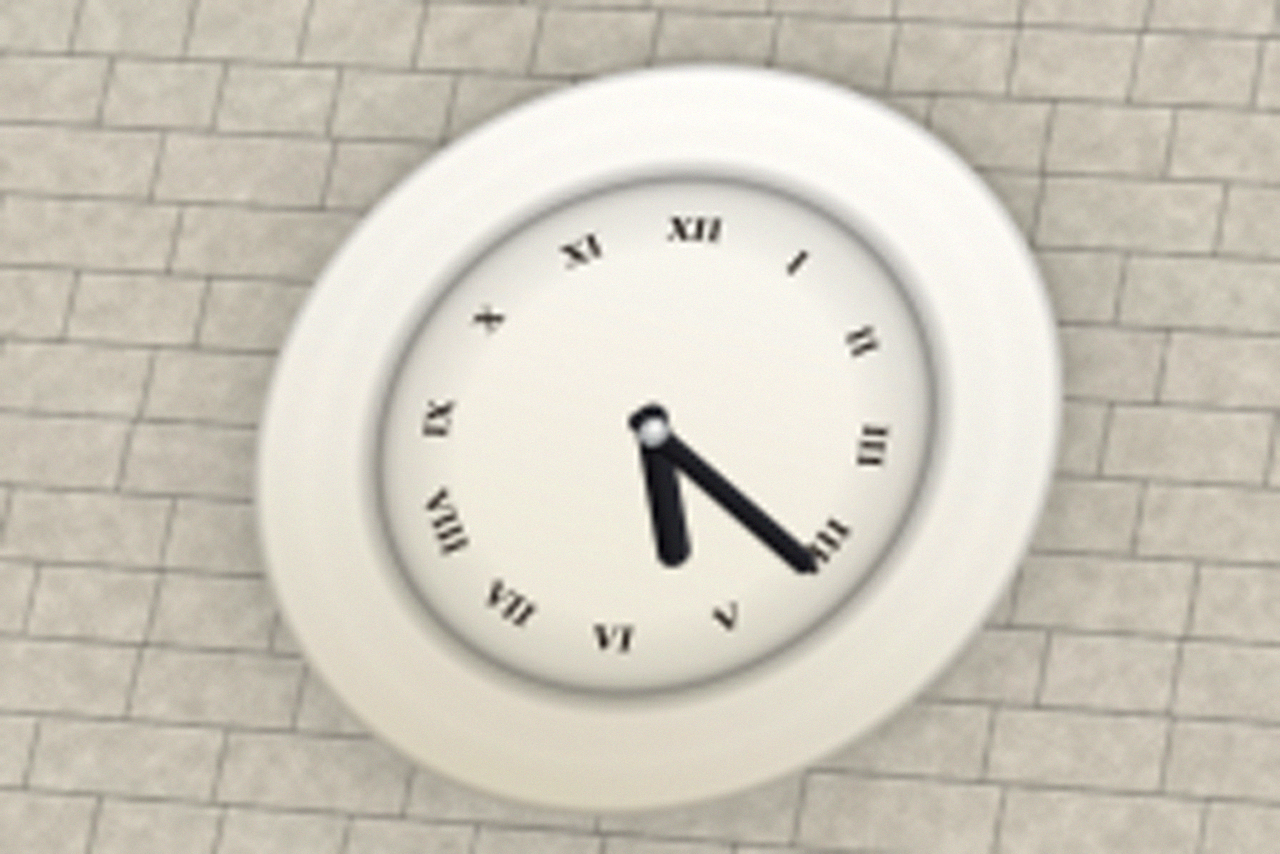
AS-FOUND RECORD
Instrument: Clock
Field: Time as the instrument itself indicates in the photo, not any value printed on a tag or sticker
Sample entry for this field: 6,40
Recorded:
5,21
